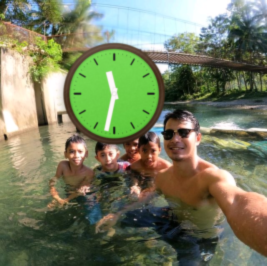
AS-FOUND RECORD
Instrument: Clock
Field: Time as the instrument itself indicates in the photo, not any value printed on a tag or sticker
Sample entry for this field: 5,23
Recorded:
11,32
